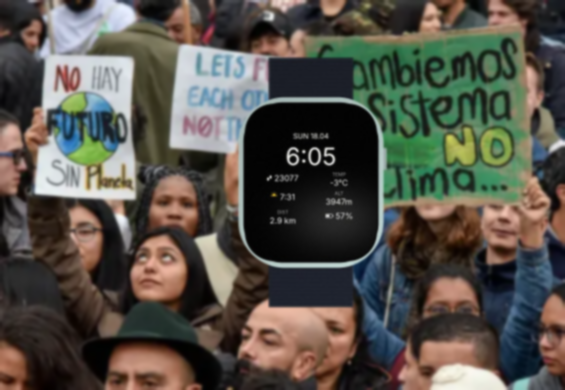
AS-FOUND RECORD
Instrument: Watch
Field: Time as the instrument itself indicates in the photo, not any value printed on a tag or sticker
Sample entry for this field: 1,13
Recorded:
6,05
